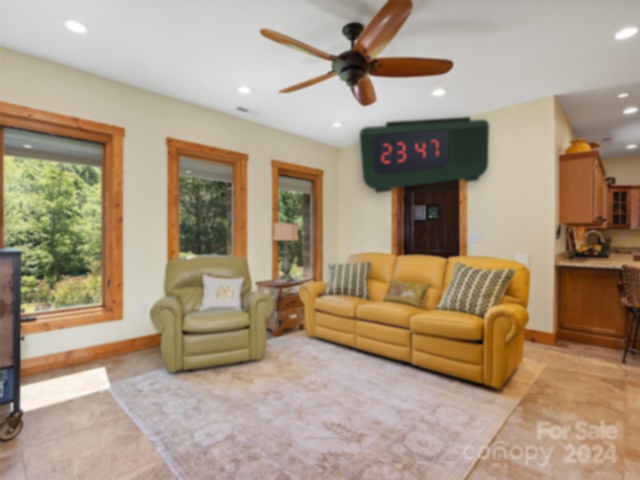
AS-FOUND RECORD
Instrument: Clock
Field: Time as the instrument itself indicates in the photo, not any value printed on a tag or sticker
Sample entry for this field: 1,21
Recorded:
23,47
